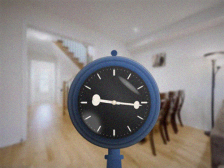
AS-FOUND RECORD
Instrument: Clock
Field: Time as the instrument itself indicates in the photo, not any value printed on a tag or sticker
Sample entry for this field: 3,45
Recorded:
9,16
